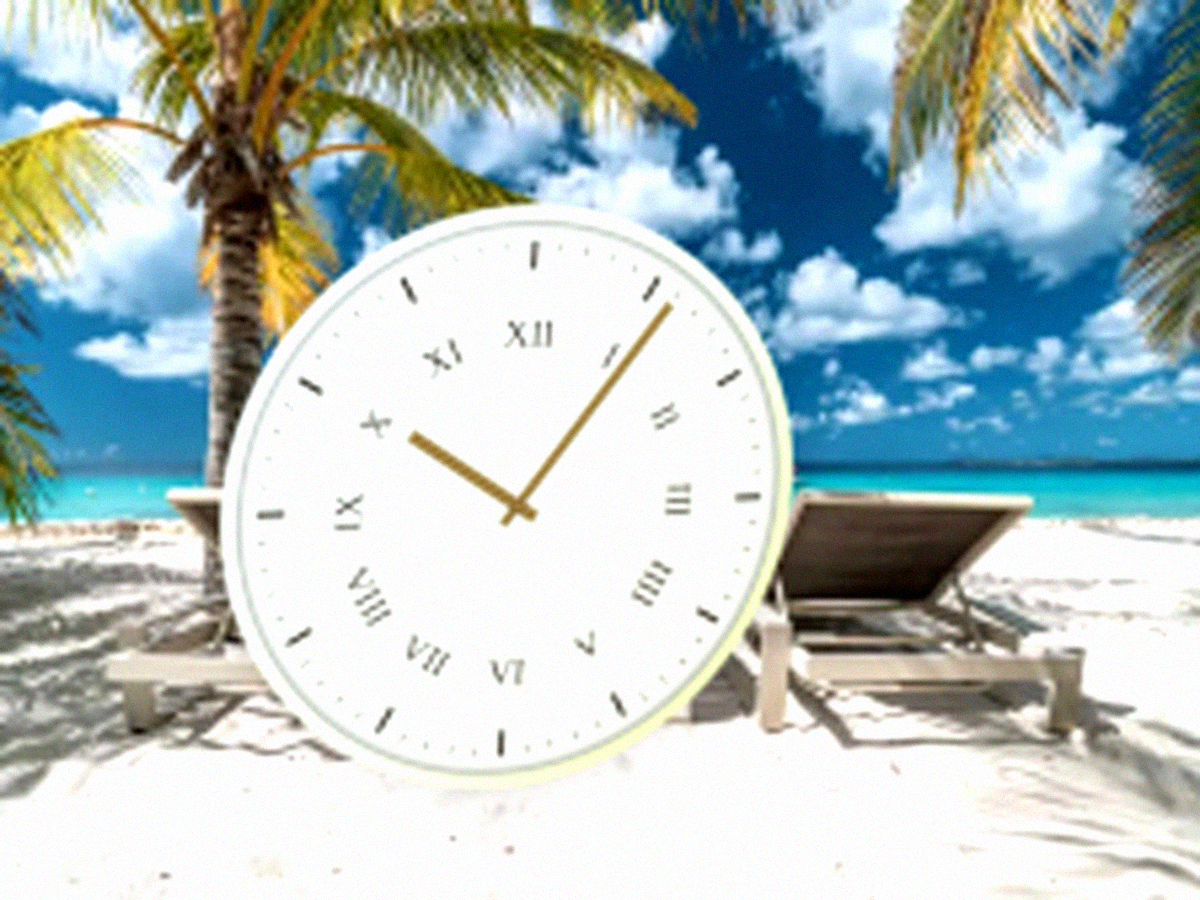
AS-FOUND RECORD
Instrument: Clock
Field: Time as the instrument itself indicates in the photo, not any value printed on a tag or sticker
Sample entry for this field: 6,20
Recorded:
10,06
